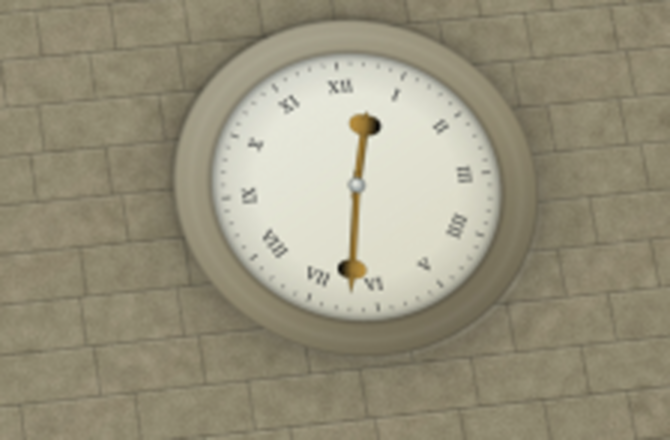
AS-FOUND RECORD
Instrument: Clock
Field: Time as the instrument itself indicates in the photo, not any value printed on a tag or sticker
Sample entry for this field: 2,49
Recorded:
12,32
